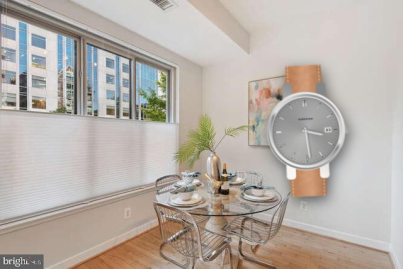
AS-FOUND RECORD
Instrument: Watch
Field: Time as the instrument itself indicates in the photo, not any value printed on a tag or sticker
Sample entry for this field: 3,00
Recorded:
3,29
